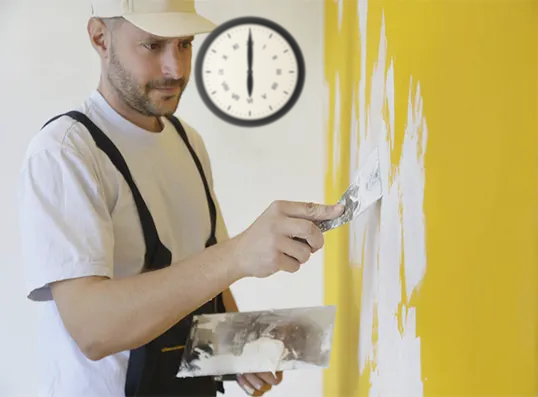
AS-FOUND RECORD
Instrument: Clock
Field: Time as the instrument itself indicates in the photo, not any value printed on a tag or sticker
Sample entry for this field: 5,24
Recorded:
6,00
